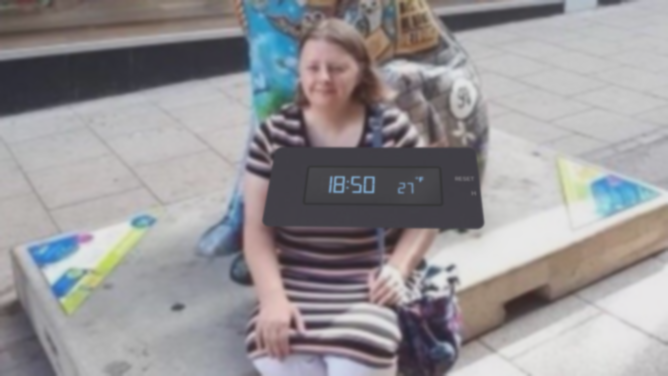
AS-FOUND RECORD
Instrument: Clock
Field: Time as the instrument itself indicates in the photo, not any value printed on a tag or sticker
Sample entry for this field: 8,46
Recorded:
18,50
